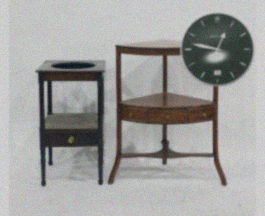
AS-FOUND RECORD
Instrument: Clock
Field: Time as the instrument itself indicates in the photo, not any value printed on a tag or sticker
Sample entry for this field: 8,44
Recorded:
12,47
